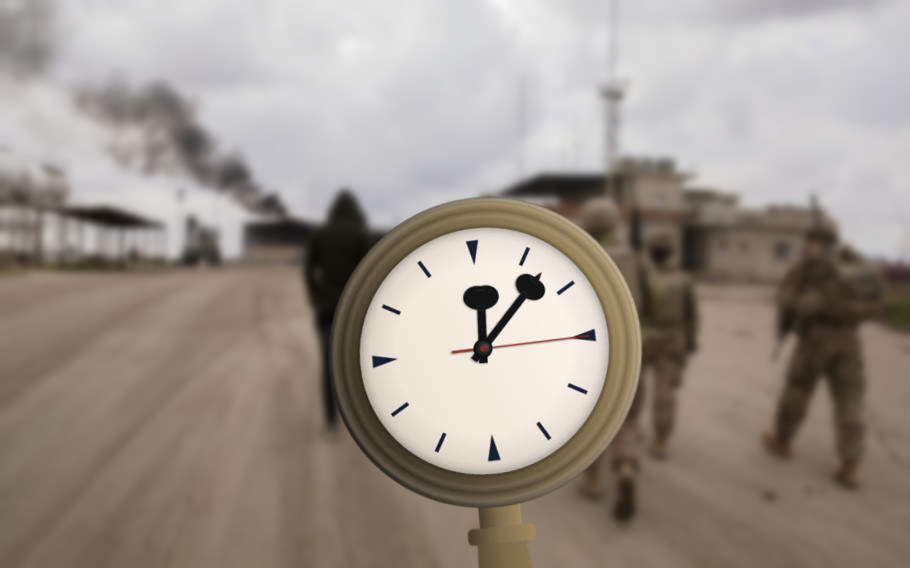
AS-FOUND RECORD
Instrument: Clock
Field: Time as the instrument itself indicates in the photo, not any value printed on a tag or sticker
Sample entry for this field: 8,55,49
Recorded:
12,07,15
